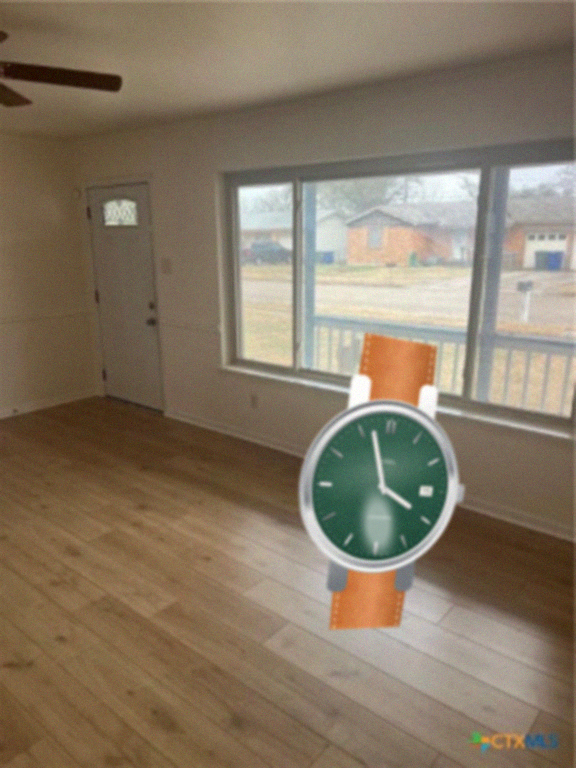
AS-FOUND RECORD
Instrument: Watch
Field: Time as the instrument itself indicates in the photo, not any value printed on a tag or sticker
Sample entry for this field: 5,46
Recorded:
3,57
